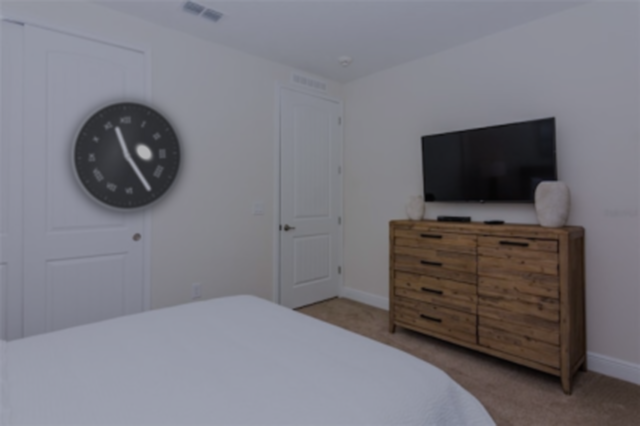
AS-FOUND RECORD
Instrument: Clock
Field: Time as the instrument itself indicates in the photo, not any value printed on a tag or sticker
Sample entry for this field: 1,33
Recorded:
11,25
